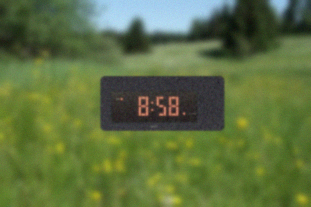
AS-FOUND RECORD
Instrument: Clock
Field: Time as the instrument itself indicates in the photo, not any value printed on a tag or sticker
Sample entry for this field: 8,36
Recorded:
8,58
